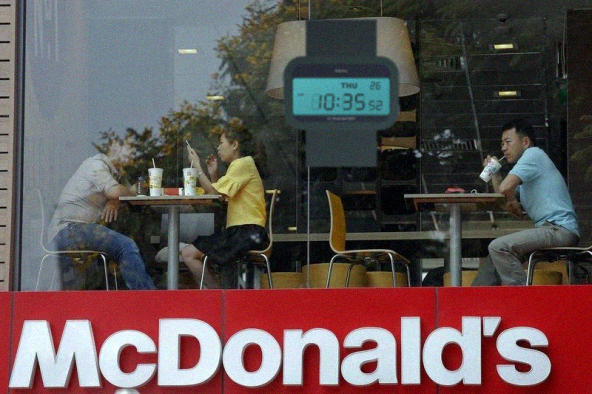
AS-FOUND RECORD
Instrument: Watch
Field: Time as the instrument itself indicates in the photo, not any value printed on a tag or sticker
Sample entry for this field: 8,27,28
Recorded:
10,35,52
